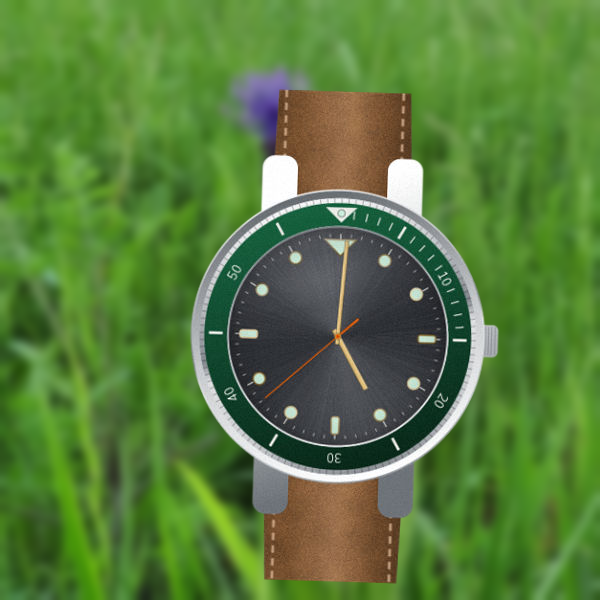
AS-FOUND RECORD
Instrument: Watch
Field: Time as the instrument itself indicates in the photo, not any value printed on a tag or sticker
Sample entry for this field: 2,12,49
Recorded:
5,00,38
